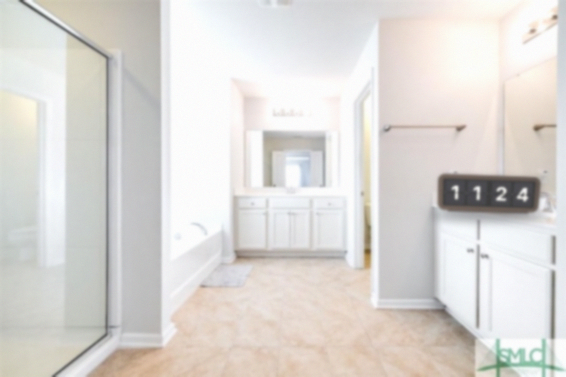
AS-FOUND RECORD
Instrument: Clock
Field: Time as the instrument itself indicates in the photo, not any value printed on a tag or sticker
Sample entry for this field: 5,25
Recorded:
11,24
